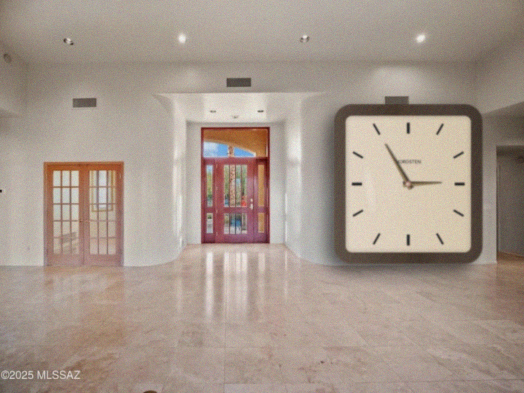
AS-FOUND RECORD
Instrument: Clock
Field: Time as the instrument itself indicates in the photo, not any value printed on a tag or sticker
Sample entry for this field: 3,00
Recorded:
2,55
